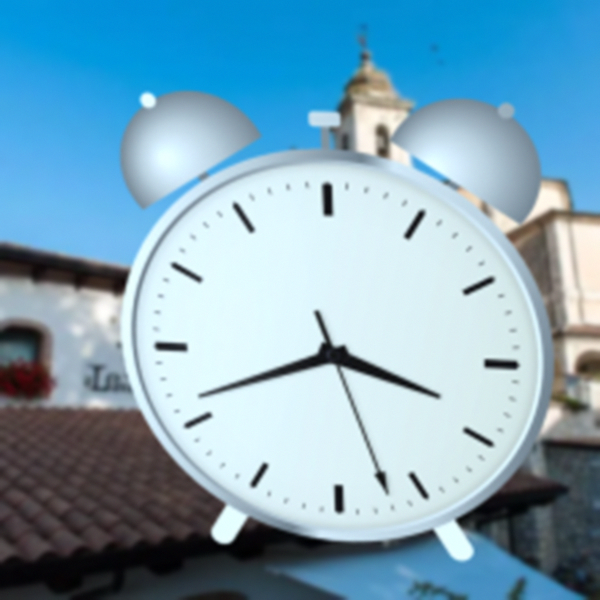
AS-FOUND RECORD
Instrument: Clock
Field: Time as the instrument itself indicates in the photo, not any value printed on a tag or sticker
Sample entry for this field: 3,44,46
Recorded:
3,41,27
